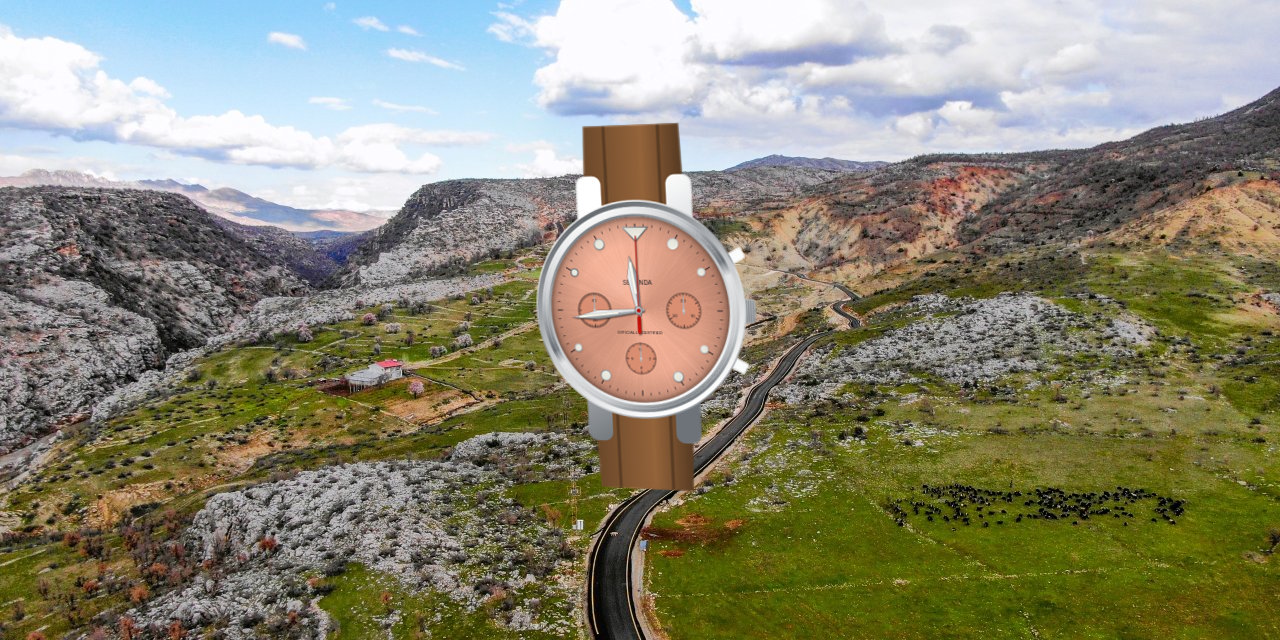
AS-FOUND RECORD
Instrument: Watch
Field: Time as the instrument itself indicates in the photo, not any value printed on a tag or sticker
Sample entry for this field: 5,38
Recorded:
11,44
